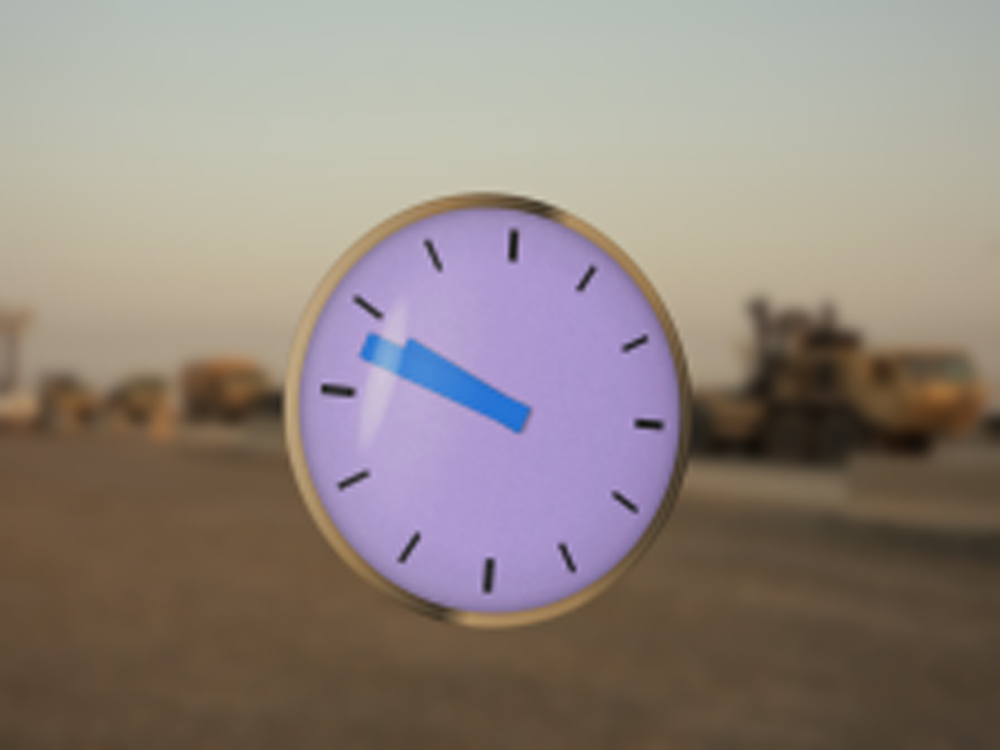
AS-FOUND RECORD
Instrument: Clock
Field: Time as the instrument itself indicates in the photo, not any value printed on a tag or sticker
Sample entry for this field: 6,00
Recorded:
9,48
